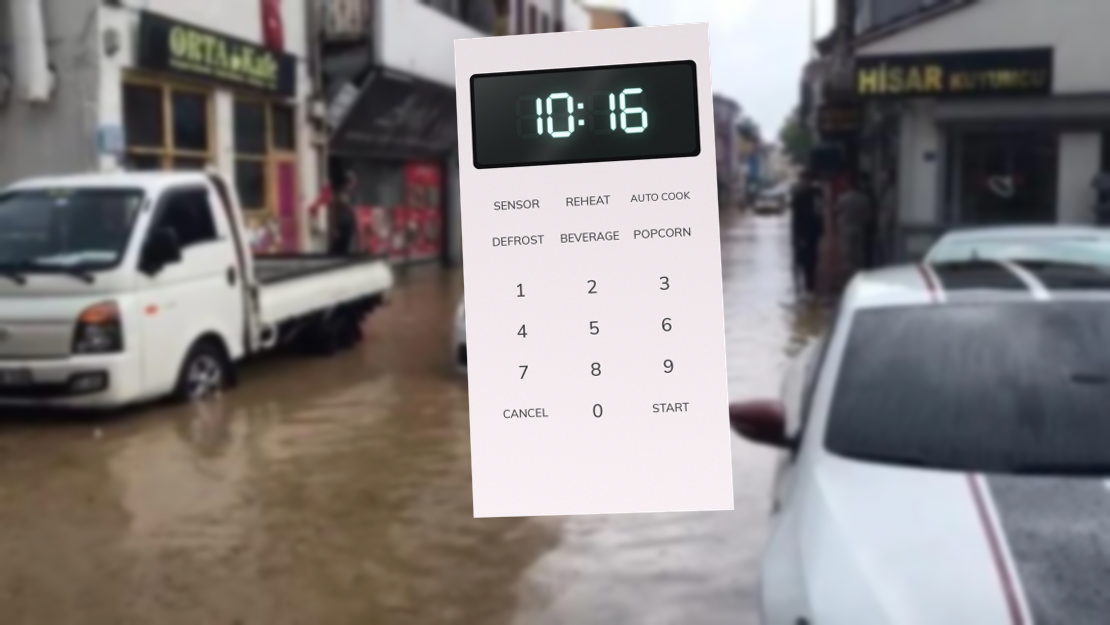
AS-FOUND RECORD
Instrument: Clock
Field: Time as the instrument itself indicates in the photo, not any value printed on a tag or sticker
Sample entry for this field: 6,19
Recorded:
10,16
